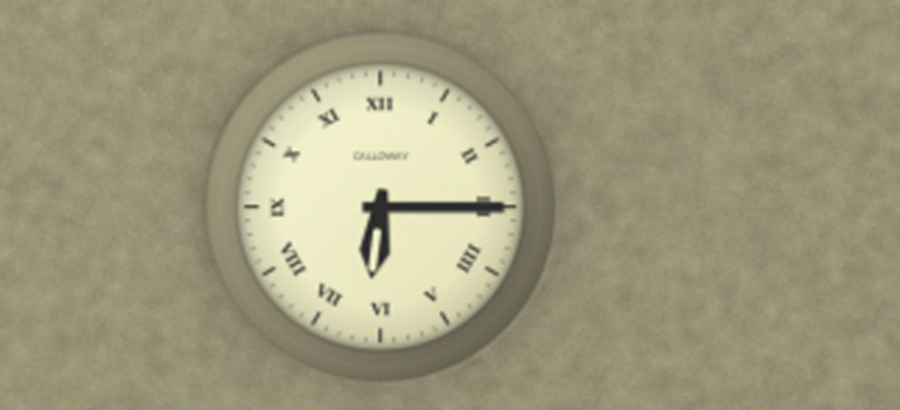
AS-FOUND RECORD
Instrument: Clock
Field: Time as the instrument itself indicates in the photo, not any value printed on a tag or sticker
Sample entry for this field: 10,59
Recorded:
6,15
